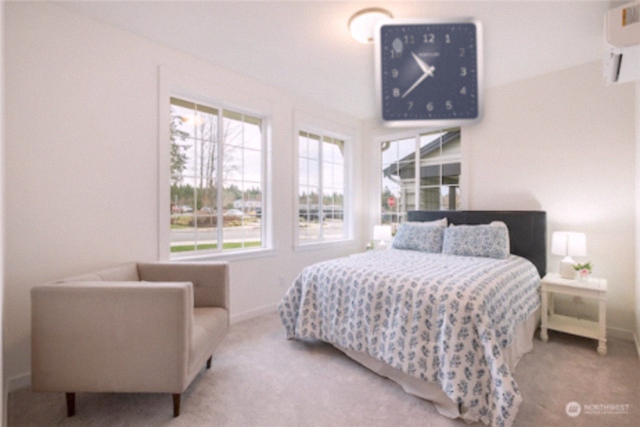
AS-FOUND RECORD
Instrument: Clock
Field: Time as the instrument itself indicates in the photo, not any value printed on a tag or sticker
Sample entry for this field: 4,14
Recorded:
10,38
